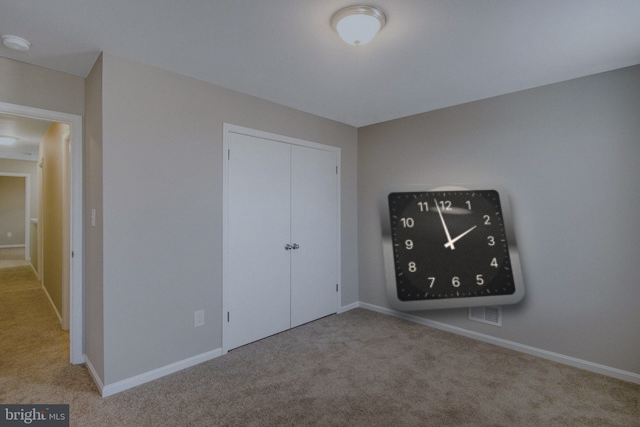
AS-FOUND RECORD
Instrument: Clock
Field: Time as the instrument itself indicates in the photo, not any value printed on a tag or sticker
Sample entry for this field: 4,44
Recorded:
1,58
